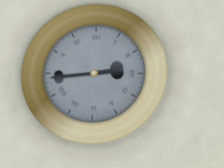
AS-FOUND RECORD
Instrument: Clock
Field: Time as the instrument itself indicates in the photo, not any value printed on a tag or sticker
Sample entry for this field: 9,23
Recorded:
2,44
